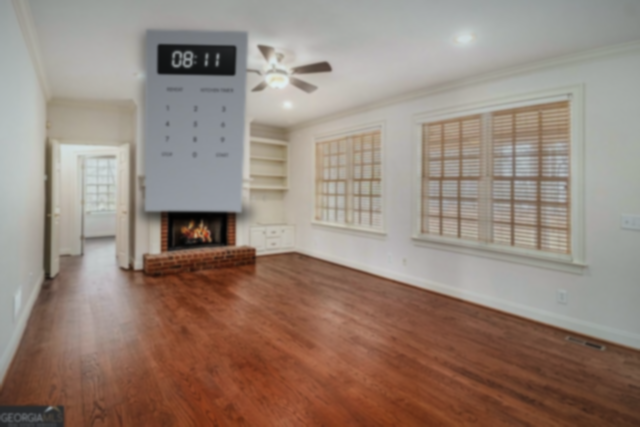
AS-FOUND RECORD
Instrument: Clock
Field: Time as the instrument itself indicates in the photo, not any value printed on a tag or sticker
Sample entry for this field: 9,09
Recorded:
8,11
